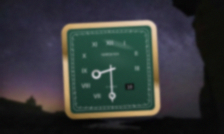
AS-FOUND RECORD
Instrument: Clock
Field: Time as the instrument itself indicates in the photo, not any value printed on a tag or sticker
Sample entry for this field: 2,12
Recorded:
8,30
